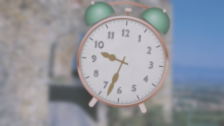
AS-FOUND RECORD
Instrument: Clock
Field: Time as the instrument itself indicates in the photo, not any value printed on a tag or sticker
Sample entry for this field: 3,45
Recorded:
9,33
